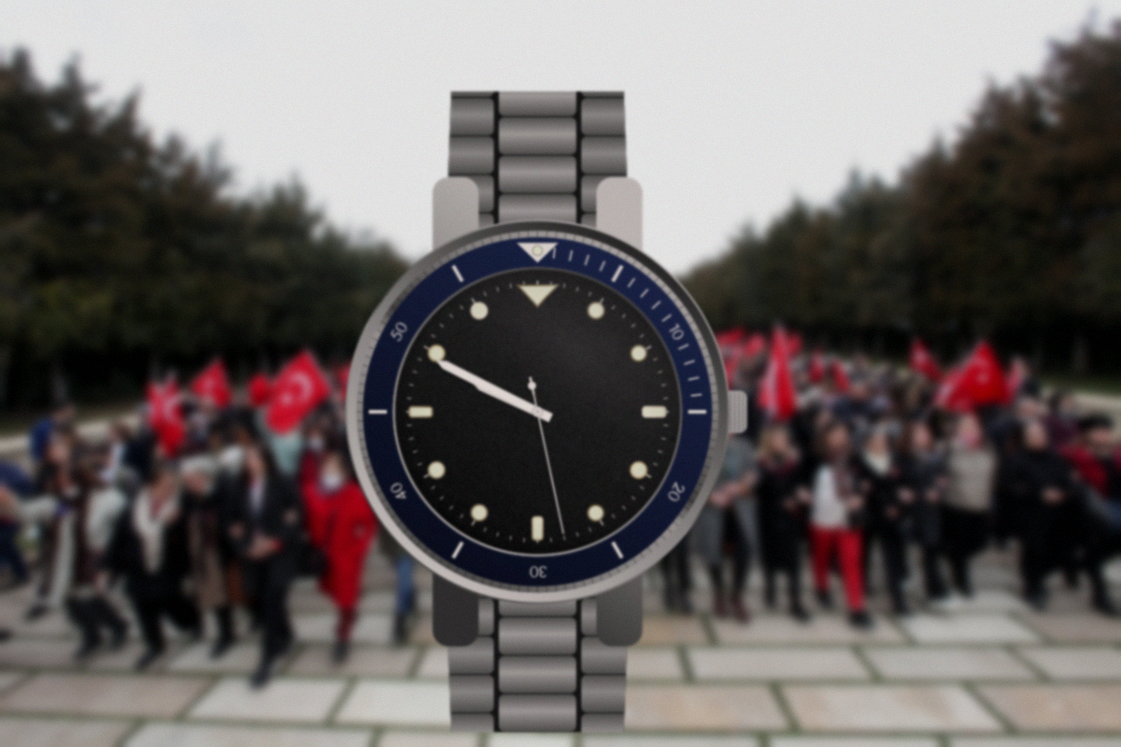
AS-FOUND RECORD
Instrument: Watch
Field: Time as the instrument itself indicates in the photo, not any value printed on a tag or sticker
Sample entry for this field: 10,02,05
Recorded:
9,49,28
